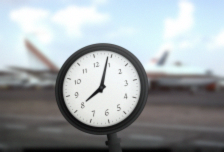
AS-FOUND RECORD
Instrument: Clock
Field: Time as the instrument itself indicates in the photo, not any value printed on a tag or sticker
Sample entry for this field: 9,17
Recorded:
8,04
